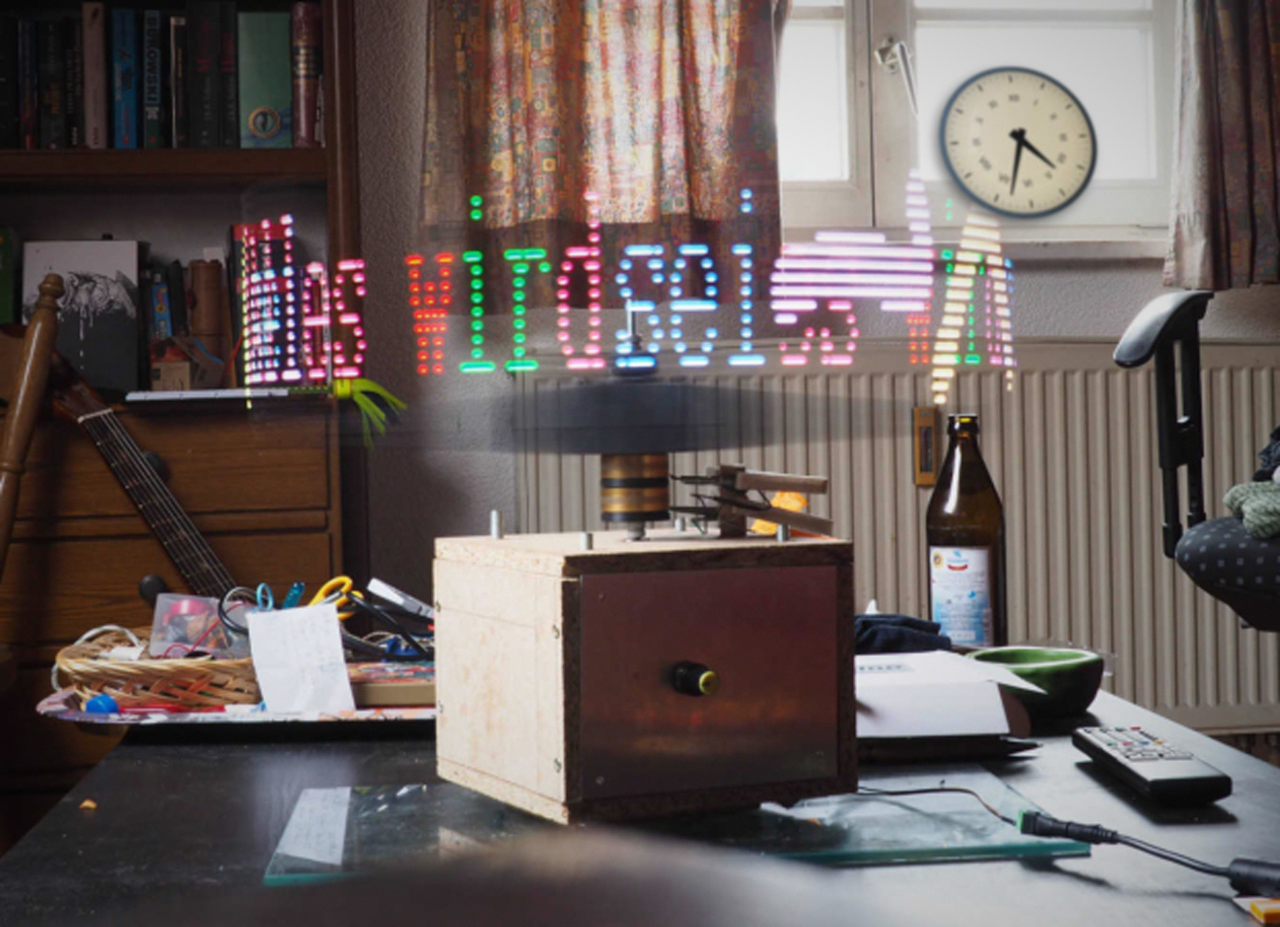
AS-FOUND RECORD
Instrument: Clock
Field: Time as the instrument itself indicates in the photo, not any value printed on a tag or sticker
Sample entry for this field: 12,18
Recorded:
4,33
